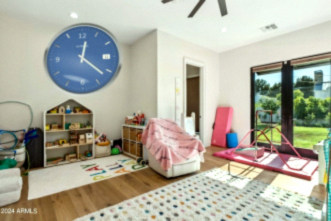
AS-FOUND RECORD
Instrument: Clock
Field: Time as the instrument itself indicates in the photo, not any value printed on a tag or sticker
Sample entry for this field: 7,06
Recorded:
12,22
